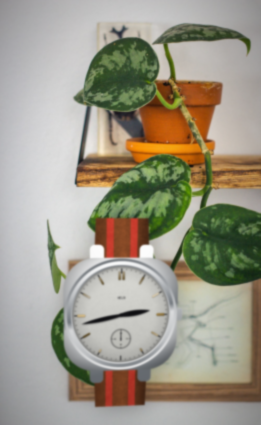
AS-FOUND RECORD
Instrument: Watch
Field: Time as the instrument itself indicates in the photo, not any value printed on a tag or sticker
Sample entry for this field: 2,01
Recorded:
2,43
